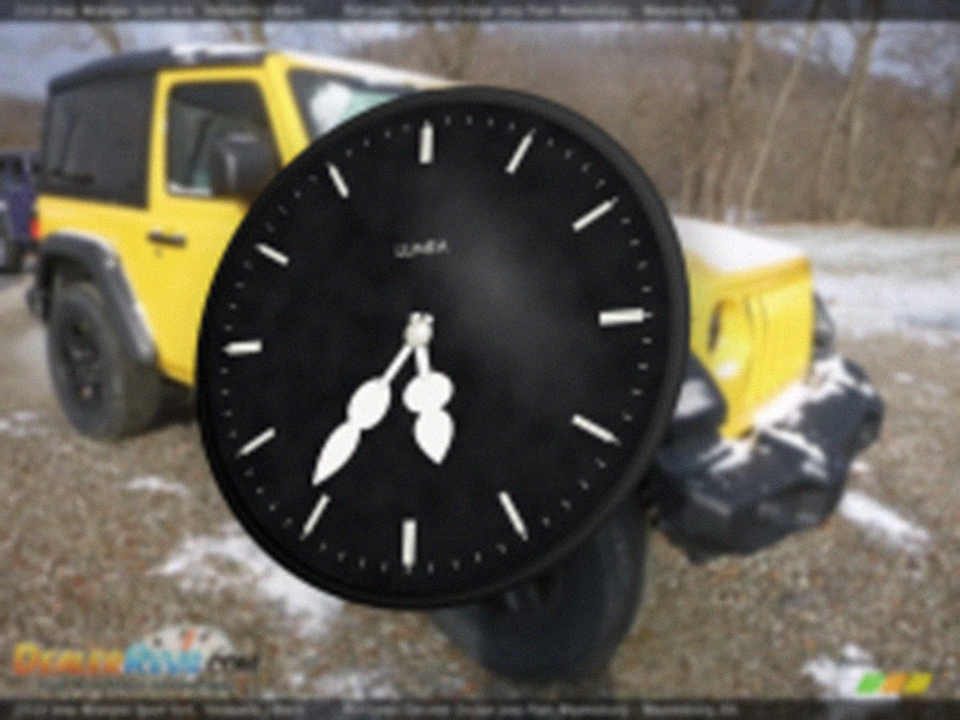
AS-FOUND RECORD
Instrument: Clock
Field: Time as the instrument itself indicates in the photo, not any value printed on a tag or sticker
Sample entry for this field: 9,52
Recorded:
5,36
